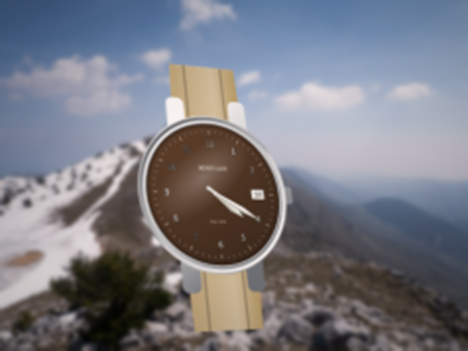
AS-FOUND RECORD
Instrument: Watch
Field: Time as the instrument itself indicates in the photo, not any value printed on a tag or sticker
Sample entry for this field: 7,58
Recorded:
4,20
